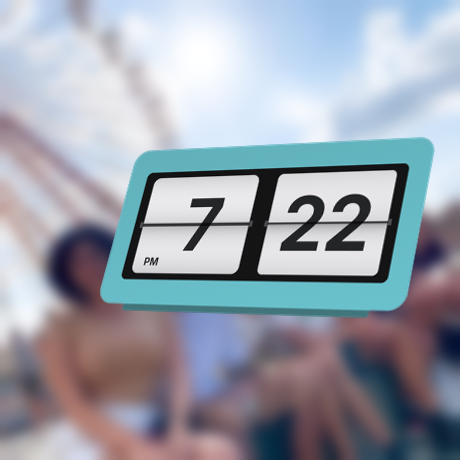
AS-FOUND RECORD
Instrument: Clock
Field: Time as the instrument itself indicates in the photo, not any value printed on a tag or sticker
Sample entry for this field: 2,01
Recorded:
7,22
